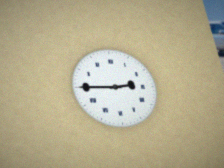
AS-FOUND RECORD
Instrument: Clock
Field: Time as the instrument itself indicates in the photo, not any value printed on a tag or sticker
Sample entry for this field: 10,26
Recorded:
2,45
